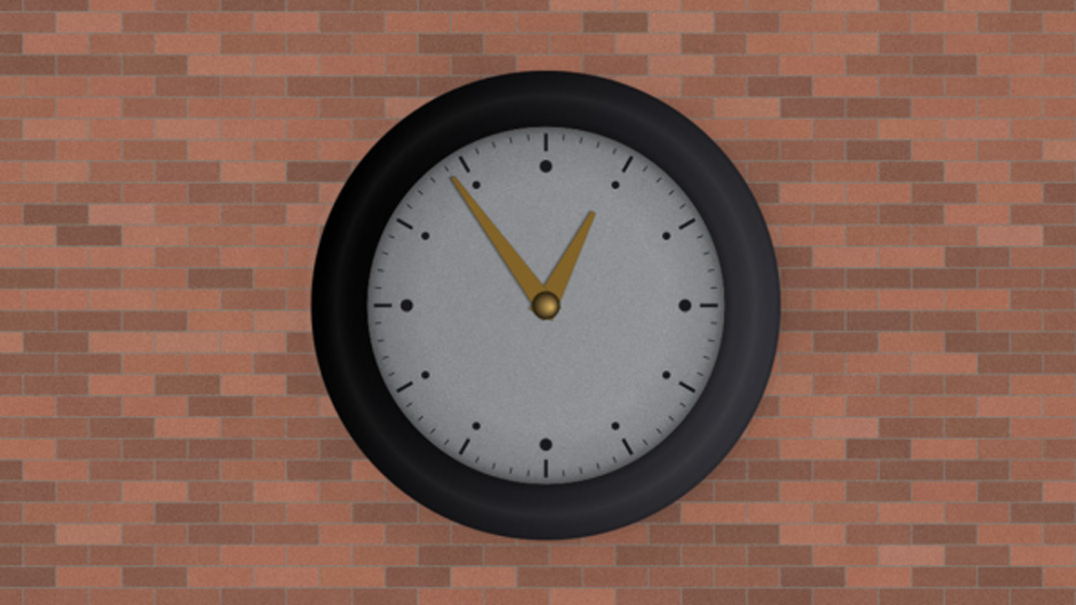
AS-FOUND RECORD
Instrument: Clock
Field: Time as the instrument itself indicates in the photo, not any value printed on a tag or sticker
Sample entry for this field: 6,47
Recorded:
12,54
